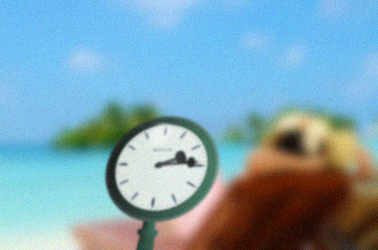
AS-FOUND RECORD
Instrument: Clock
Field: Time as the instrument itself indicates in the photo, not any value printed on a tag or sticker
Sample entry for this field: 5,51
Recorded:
2,14
